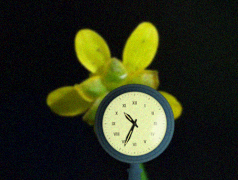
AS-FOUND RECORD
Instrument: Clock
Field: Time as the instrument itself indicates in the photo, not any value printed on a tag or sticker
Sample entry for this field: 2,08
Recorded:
10,34
